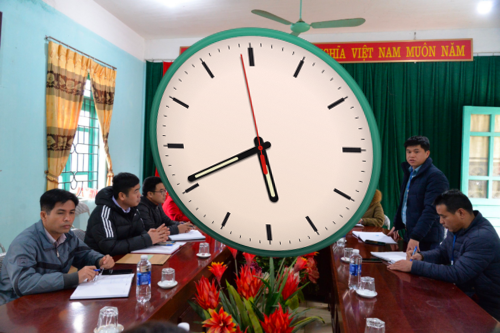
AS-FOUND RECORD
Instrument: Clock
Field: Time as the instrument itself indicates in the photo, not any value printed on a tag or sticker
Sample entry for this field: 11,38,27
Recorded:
5,40,59
